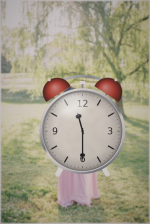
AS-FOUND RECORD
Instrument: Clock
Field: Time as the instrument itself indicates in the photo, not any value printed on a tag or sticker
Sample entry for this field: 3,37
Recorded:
11,30
